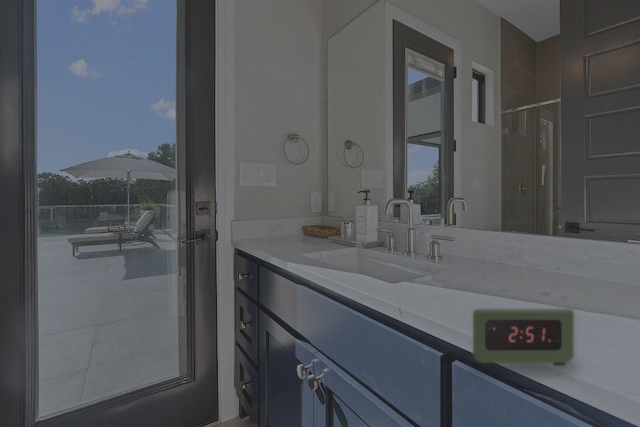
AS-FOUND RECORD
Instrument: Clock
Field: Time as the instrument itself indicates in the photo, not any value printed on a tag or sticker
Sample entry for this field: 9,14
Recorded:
2,51
